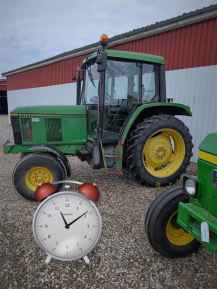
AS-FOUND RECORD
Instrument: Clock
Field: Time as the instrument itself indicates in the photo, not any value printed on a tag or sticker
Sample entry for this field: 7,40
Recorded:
11,09
